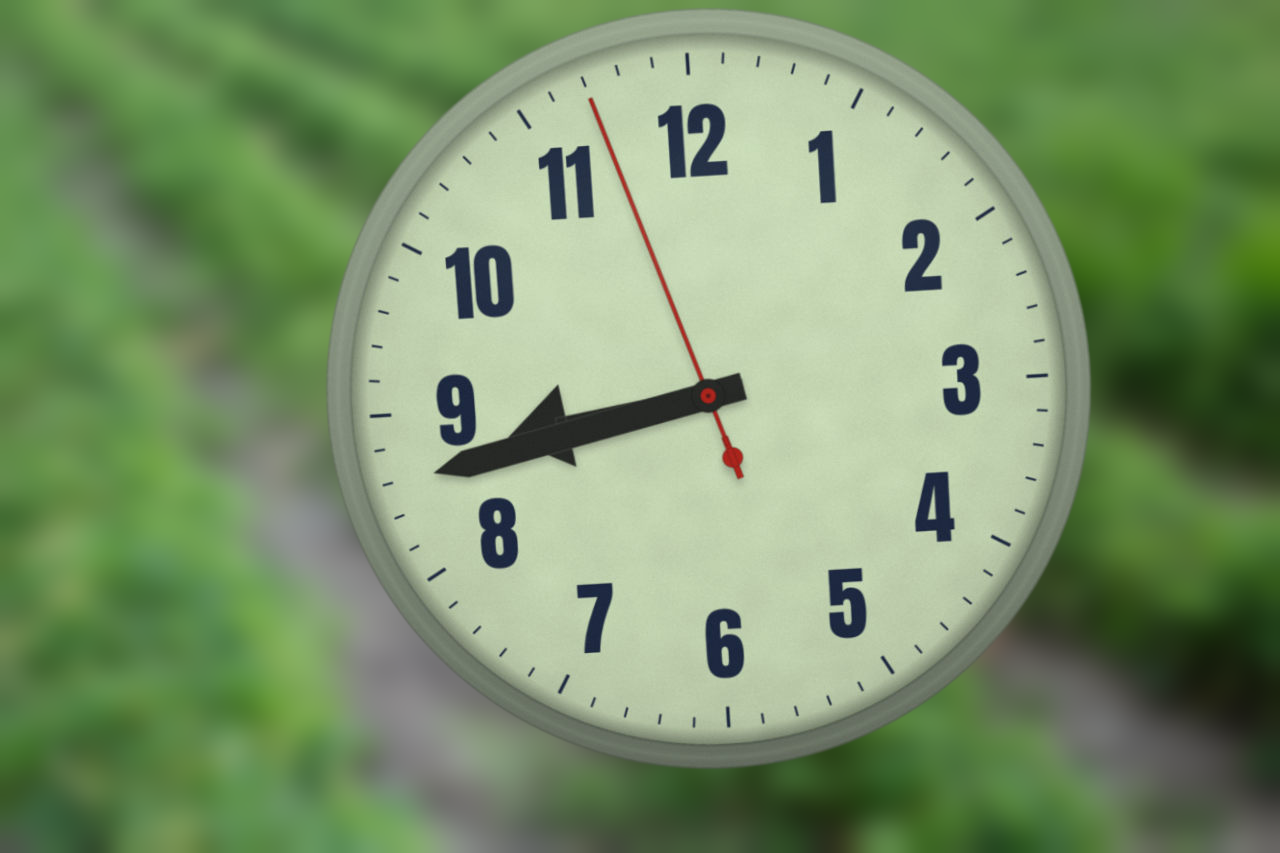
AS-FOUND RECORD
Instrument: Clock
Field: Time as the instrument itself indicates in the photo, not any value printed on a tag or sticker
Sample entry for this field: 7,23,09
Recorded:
8,42,57
